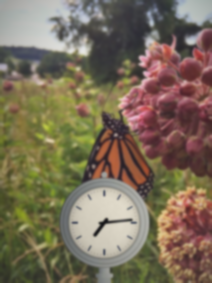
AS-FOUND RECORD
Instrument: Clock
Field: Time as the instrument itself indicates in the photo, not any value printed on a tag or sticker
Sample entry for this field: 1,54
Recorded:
7,14
